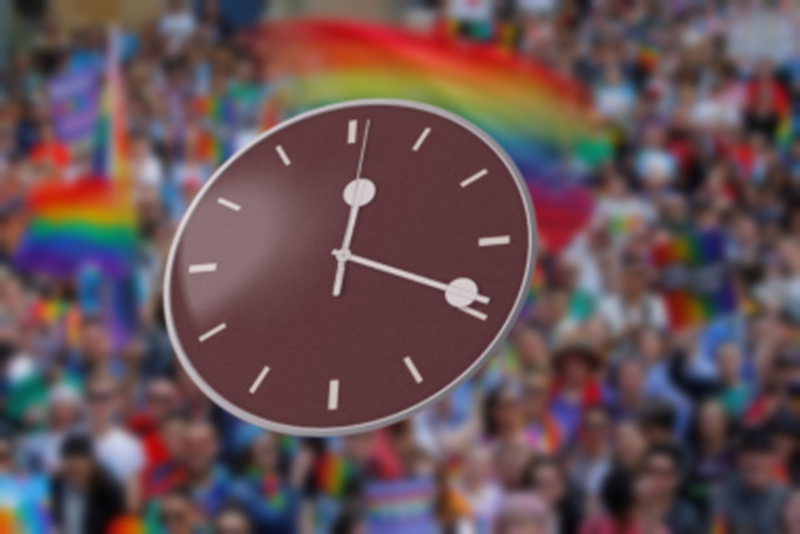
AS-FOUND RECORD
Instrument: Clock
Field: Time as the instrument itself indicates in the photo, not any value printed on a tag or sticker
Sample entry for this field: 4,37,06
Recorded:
12,19,01
